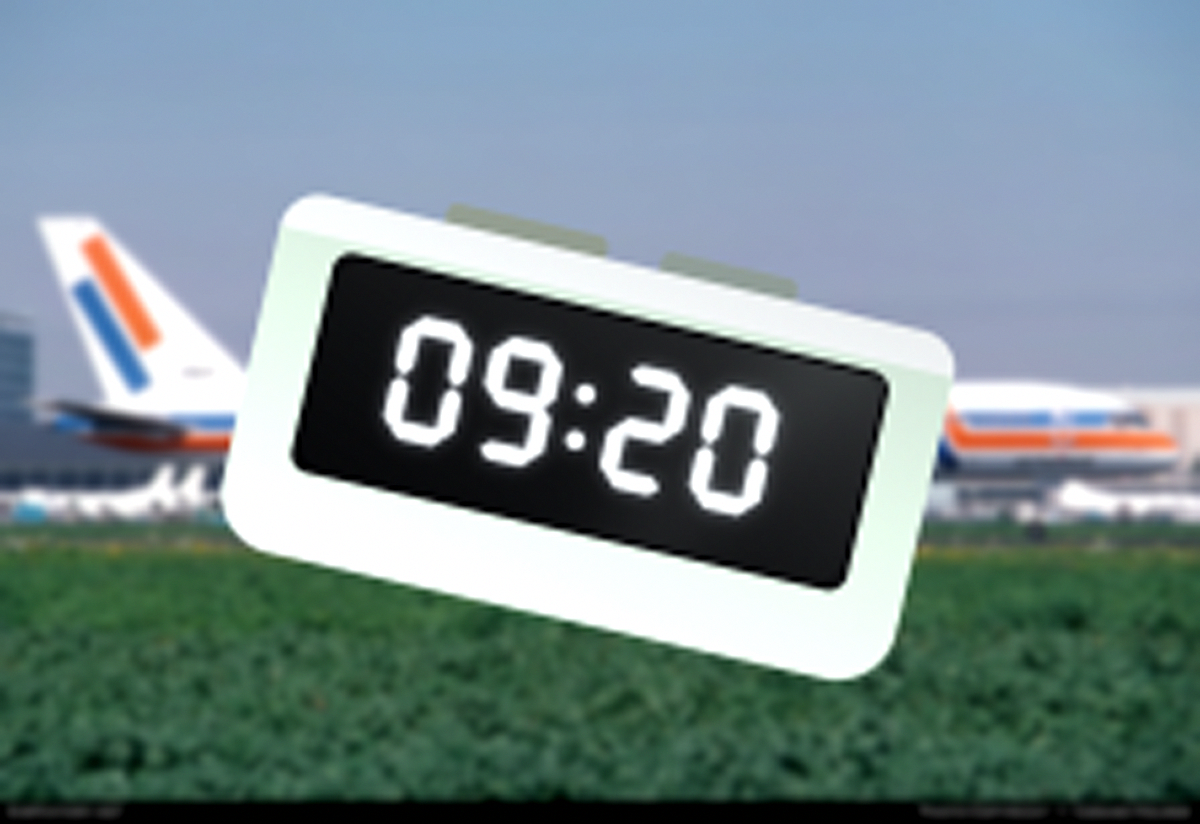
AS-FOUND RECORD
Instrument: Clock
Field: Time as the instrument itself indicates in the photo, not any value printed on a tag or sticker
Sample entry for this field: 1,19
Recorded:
9,20
